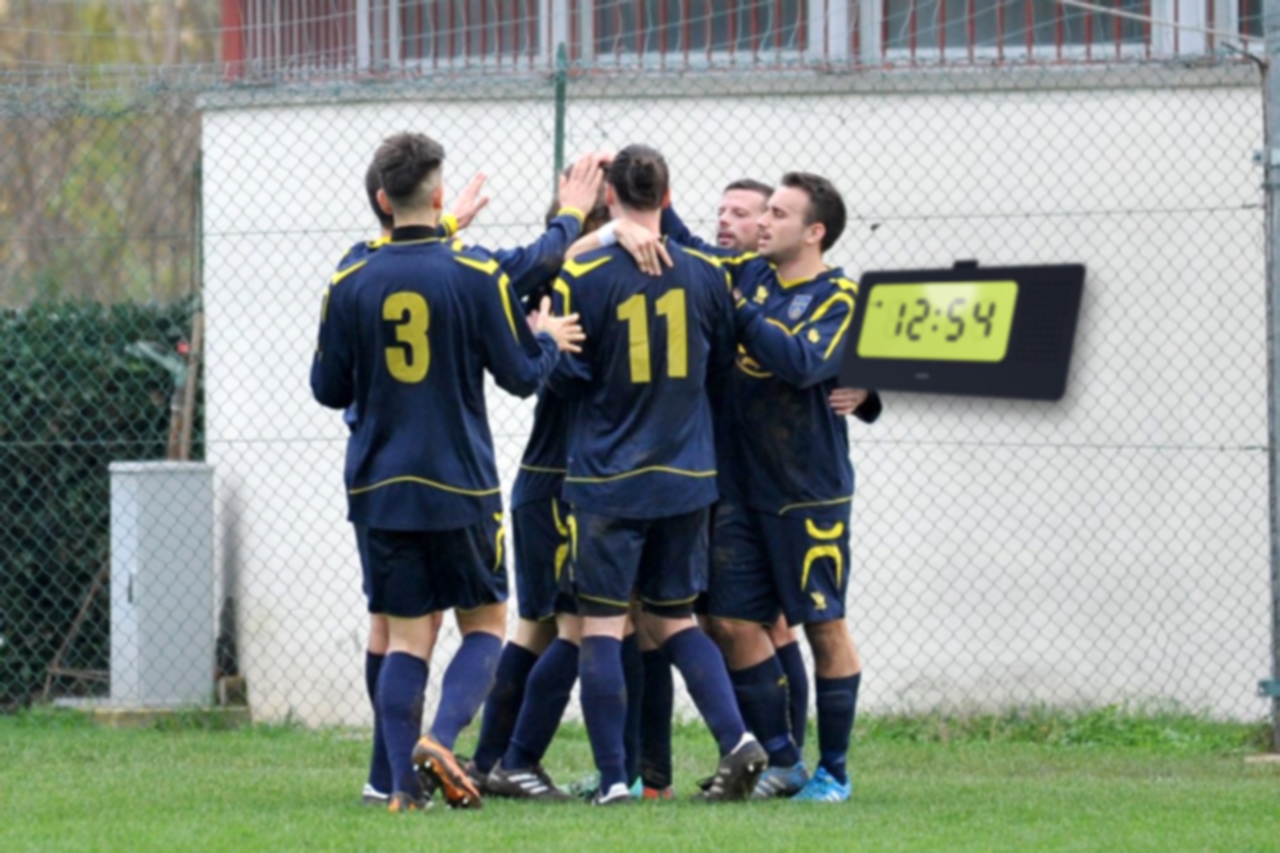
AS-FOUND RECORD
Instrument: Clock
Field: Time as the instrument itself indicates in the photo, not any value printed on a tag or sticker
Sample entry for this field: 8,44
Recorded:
12,54
